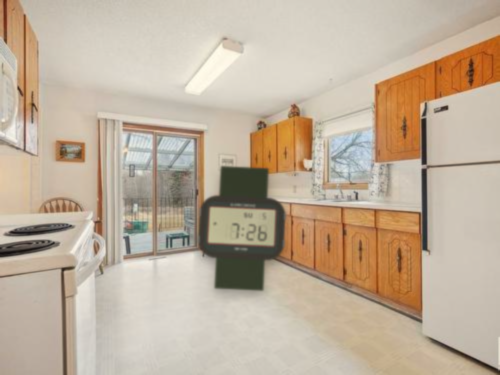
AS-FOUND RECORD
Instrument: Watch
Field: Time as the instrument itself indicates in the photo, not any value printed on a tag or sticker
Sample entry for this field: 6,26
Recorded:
7,26
